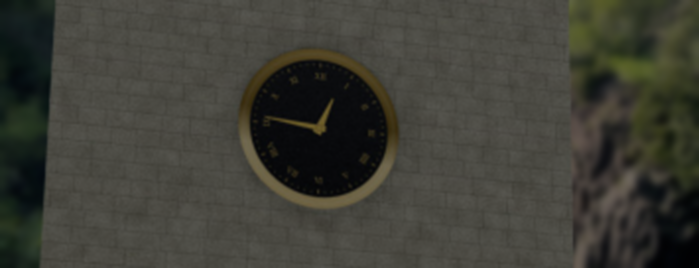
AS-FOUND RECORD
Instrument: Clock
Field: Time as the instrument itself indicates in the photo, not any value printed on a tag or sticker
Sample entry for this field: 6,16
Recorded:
12,46
